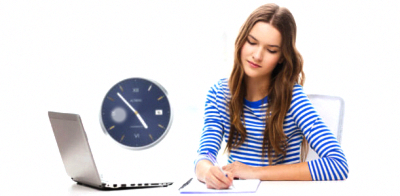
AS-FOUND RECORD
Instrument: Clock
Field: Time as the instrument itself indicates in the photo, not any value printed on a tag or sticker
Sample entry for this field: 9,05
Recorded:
4,53
